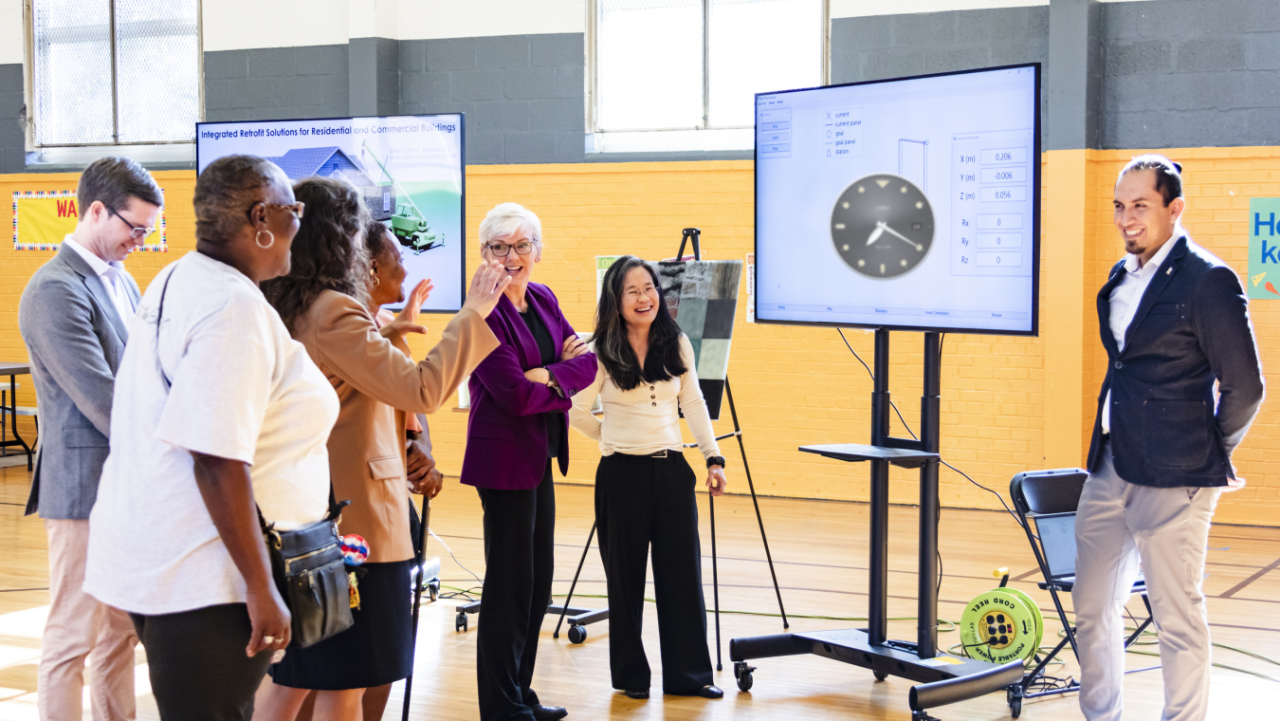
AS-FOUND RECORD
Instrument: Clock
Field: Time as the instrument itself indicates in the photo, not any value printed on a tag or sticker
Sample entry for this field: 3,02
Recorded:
7,20
